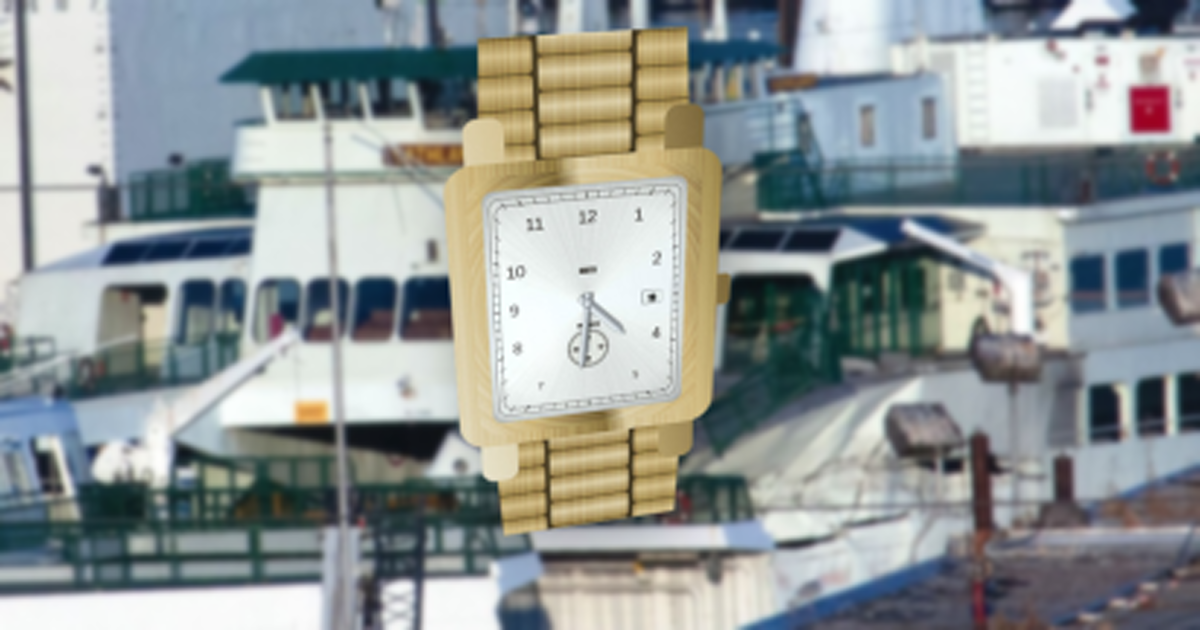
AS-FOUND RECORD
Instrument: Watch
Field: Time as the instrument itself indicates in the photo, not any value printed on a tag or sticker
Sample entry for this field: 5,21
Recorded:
4,31
